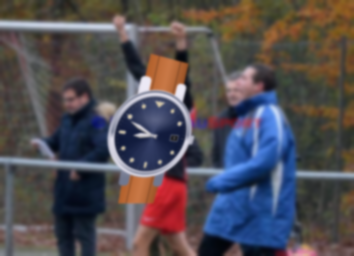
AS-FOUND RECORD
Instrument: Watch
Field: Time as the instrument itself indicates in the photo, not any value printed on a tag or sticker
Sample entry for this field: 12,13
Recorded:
8,49
